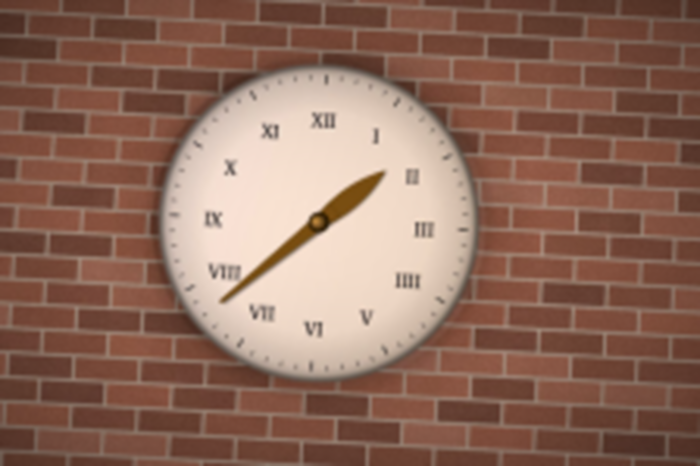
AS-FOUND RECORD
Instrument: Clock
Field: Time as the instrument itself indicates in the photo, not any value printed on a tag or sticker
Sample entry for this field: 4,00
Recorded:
1,38
